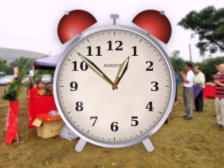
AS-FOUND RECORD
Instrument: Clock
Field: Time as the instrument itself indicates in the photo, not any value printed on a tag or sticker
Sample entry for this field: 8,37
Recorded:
12,52
